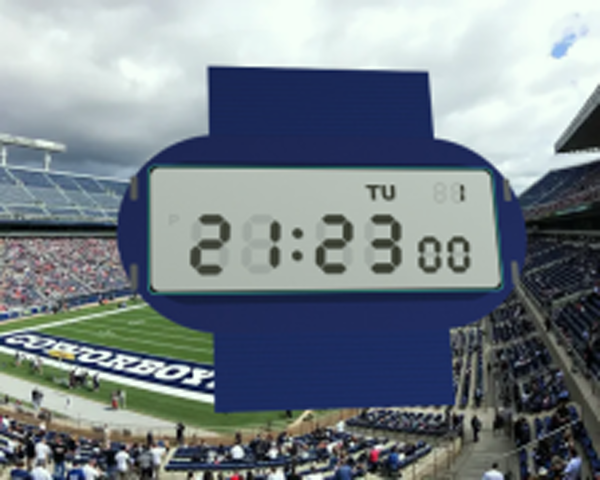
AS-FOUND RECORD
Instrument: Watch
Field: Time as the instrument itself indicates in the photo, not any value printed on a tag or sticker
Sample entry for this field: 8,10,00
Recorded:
21,23,00
